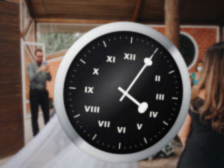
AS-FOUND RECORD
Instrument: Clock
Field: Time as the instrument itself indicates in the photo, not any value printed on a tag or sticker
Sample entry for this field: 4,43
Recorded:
4,05
